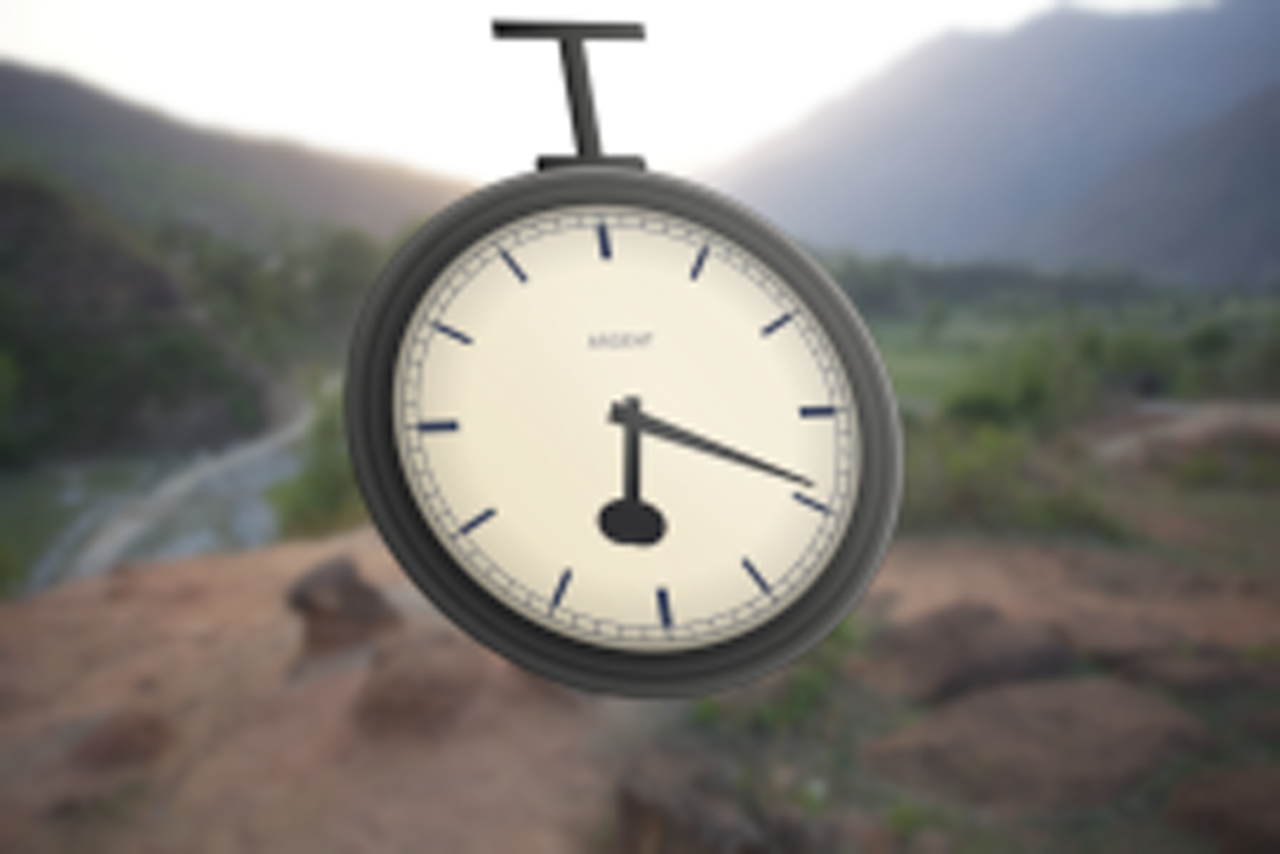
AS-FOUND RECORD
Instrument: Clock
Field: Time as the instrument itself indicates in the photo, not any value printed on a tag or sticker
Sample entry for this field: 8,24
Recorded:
6,19
